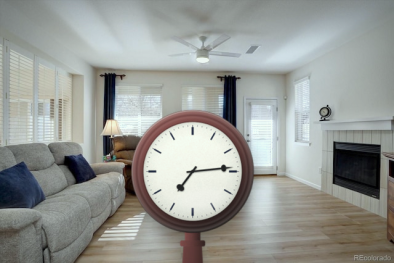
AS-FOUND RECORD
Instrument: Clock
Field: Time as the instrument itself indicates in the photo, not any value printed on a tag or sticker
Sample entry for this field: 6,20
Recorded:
7,14
